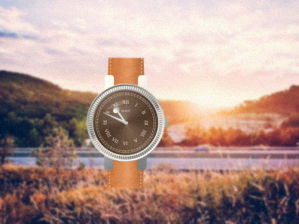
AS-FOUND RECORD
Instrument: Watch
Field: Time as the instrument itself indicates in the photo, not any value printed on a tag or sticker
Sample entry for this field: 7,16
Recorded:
10,49
